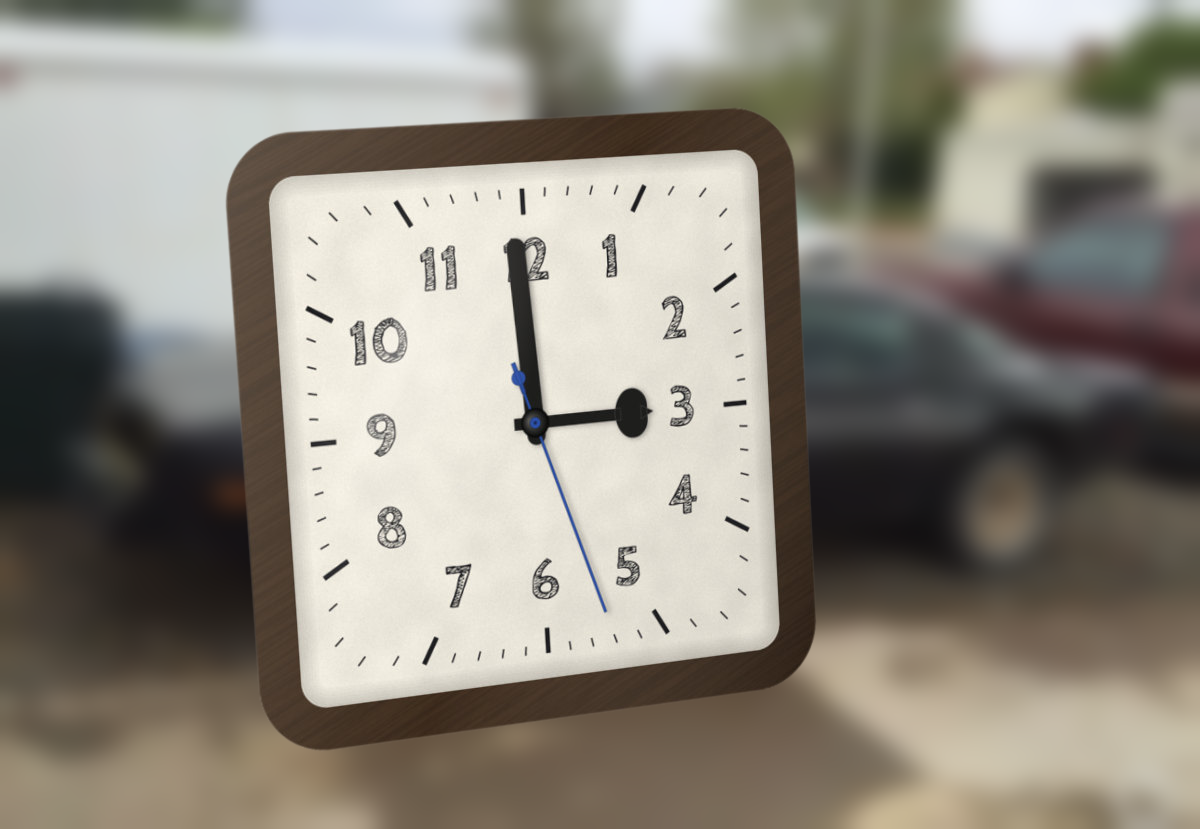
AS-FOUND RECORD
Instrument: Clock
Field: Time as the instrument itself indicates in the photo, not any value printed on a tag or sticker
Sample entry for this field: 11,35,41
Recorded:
2,59,27
